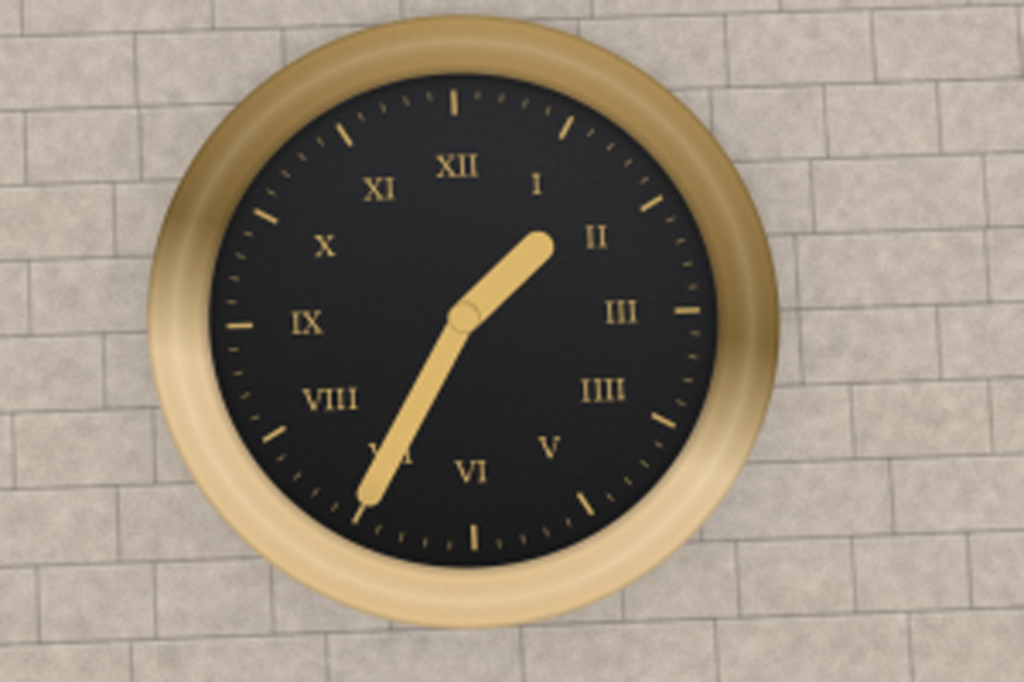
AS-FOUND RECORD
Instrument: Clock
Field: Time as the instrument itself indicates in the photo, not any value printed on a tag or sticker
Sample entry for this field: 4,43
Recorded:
1,35
